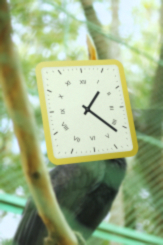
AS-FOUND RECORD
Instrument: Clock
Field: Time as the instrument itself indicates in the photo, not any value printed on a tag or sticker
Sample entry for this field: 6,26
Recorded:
1,22
